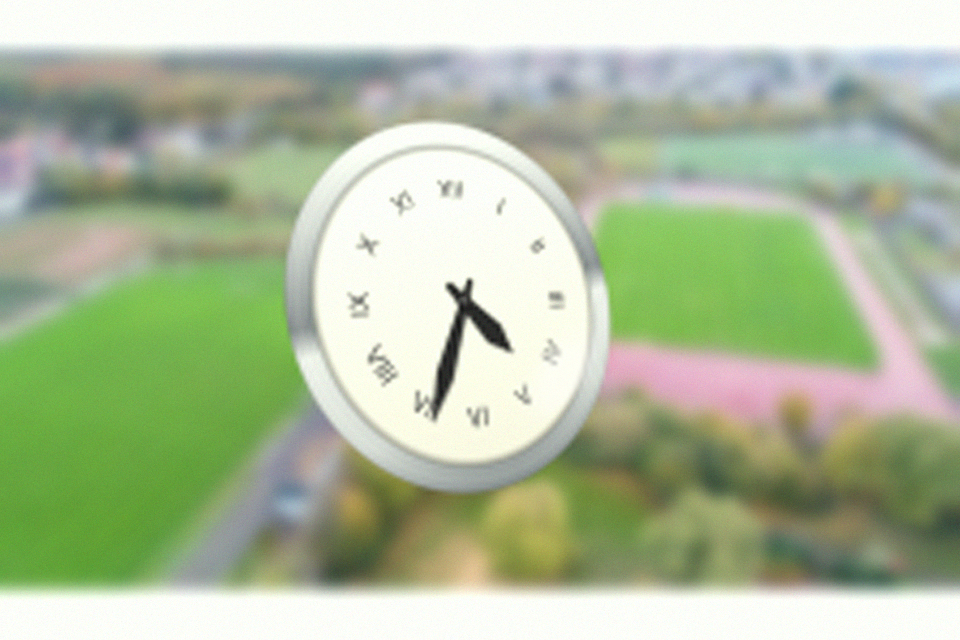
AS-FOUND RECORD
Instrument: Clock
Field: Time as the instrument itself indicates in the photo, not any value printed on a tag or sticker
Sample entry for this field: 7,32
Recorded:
4,34
